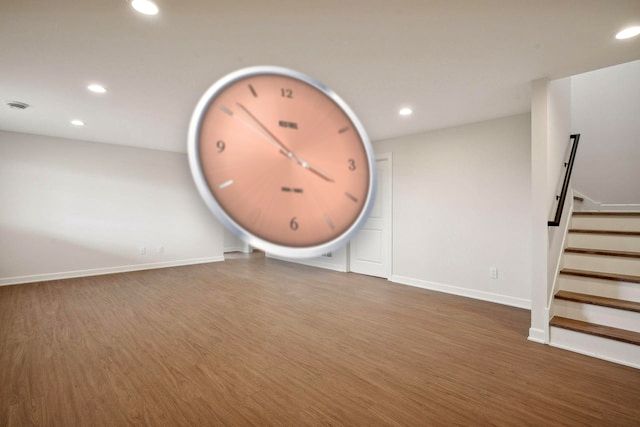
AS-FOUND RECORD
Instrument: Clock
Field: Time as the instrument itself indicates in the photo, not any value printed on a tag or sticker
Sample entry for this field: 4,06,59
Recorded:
3,51,50
